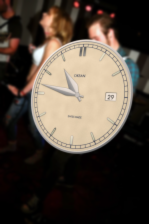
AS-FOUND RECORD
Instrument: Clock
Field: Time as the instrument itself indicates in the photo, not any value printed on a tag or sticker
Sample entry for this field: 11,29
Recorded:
10,47
